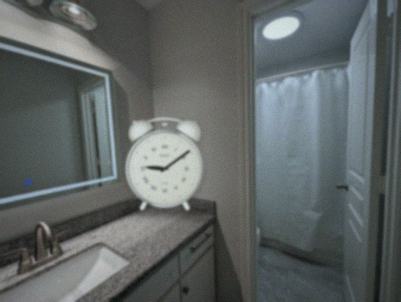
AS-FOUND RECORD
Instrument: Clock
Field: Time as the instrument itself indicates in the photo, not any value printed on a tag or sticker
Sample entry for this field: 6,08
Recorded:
9,09
